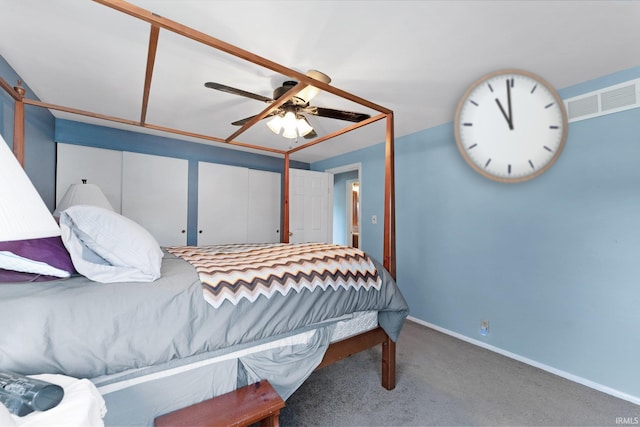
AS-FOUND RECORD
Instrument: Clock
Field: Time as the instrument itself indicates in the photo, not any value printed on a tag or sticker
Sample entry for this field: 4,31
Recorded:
10,59
